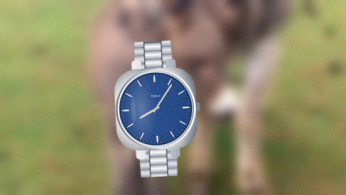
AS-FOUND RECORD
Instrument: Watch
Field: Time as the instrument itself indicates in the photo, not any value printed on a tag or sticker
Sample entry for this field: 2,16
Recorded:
8,06
